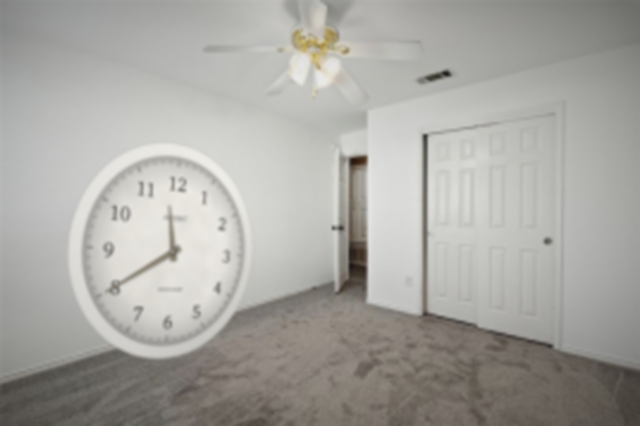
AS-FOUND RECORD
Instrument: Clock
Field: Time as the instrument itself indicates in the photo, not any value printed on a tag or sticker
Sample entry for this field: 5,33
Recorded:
11,40
